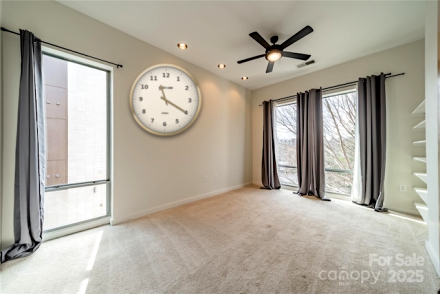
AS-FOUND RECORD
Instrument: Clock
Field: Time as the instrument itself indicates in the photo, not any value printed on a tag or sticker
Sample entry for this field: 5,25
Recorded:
11,20
